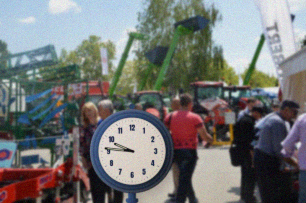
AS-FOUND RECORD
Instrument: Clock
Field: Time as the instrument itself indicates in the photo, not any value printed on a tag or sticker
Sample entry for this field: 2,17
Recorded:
9,46
